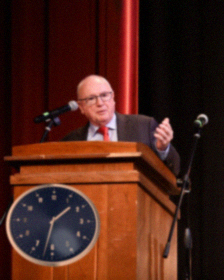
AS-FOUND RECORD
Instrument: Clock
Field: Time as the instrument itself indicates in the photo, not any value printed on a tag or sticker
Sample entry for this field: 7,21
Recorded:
1,32
